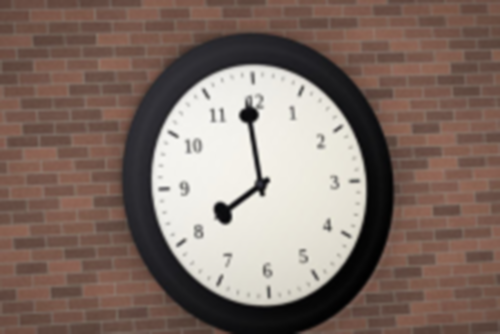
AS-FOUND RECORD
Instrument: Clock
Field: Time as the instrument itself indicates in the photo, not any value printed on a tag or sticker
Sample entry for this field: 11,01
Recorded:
7,59
